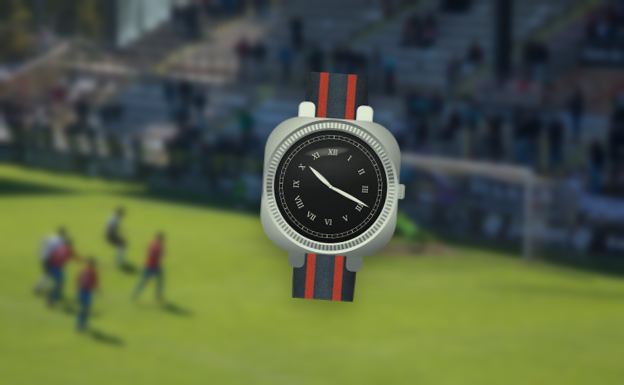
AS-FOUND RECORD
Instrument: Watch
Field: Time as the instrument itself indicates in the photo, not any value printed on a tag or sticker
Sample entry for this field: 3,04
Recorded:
10,19
